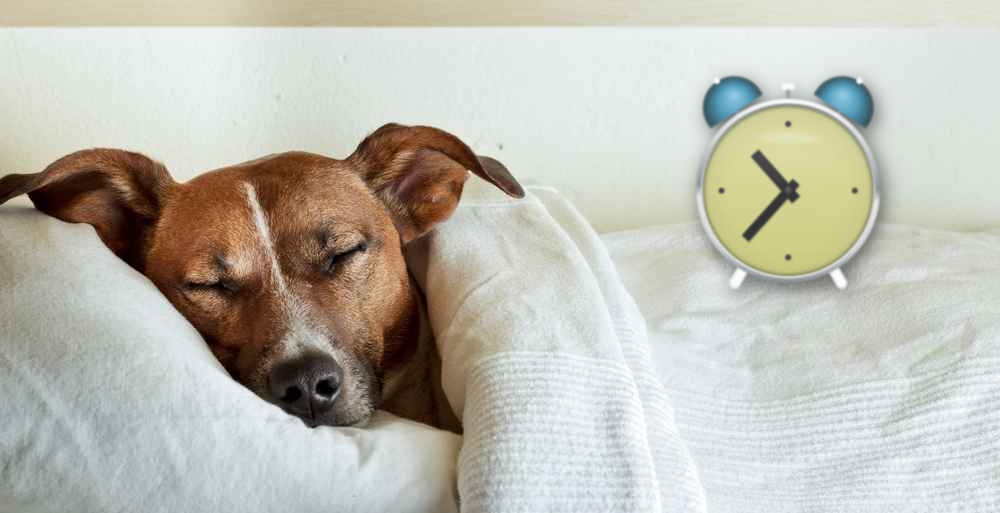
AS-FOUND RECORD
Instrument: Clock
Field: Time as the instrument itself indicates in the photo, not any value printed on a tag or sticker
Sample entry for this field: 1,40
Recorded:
10,37
